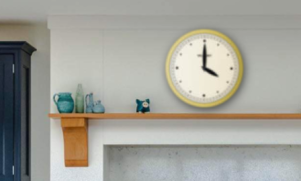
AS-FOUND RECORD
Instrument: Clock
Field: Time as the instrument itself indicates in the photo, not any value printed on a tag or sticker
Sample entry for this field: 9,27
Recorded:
4,00
